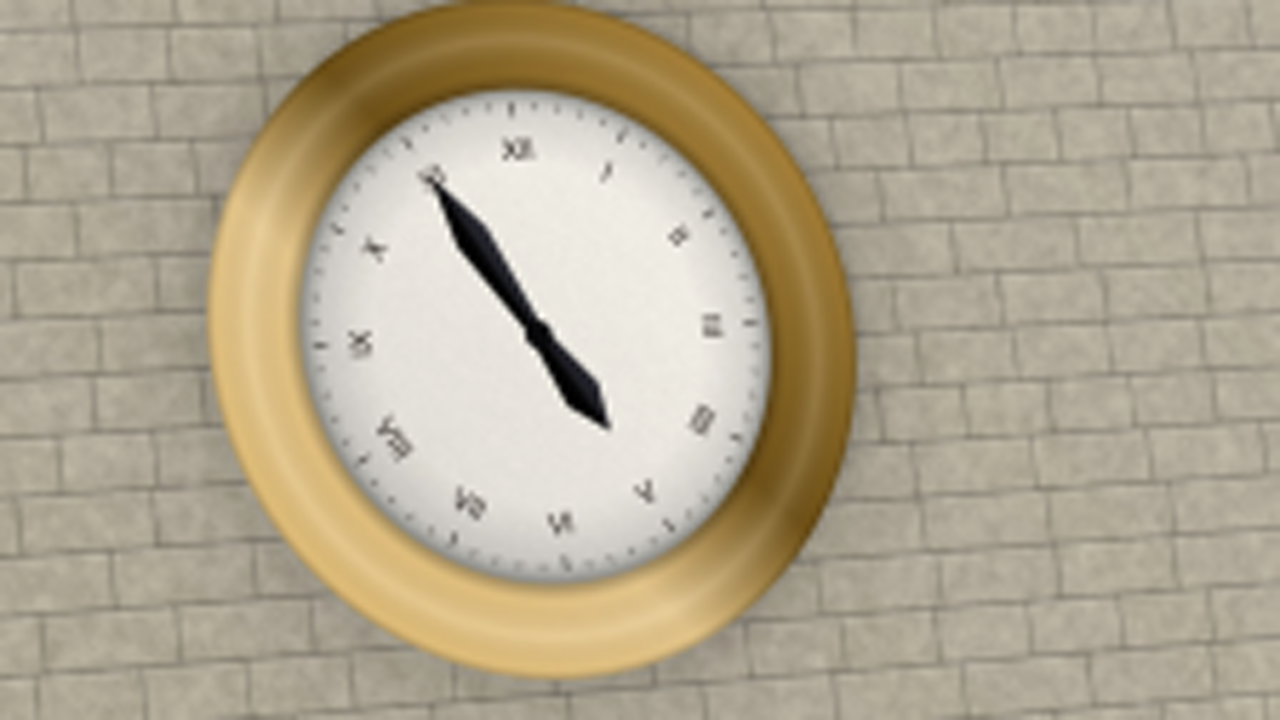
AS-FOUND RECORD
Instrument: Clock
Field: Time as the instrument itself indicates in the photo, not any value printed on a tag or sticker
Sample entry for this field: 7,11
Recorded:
4,55
